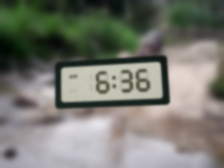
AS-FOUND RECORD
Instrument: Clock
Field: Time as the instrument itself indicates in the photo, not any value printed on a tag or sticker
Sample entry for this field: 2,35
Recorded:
6,36
